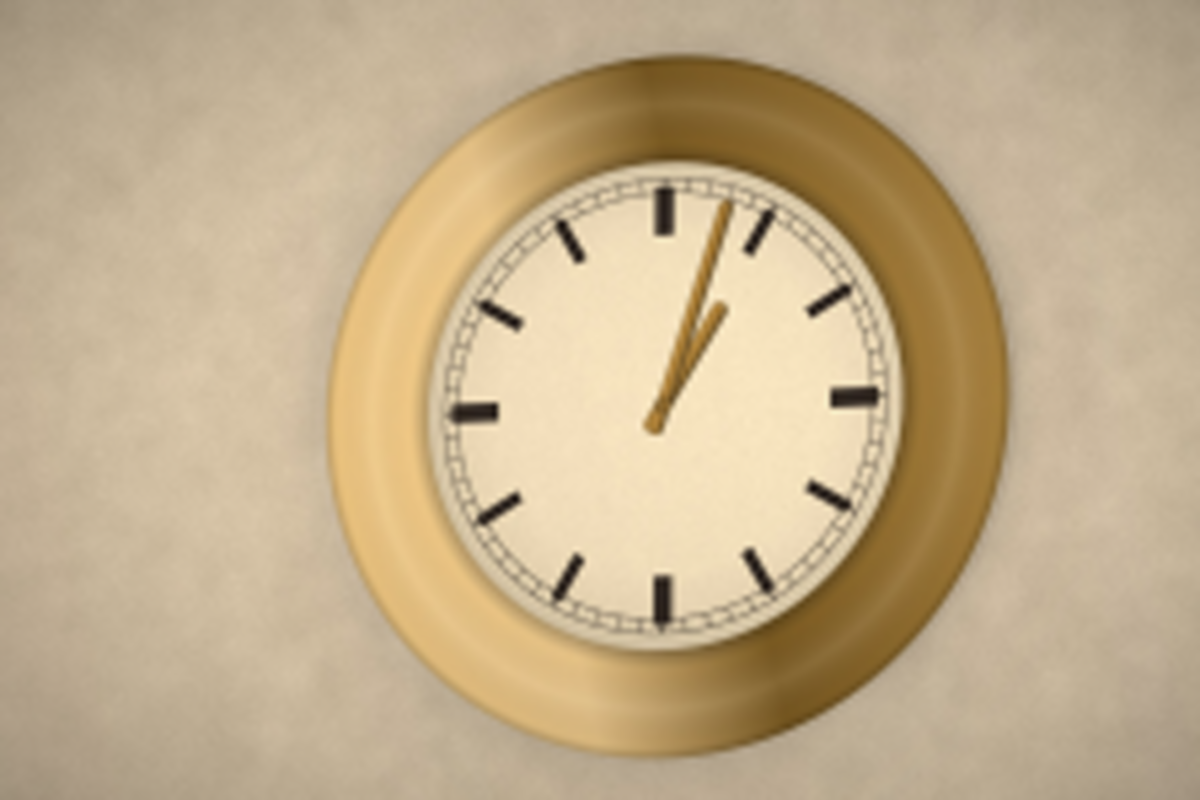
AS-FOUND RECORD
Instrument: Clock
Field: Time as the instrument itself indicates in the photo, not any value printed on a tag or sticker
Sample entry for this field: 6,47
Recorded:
1,03
